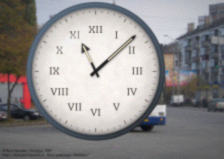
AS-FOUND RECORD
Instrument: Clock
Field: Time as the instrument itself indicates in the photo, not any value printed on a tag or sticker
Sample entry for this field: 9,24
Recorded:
11,08
